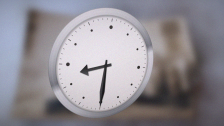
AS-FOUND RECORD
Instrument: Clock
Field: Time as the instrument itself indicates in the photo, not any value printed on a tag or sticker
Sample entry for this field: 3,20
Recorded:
8,30
